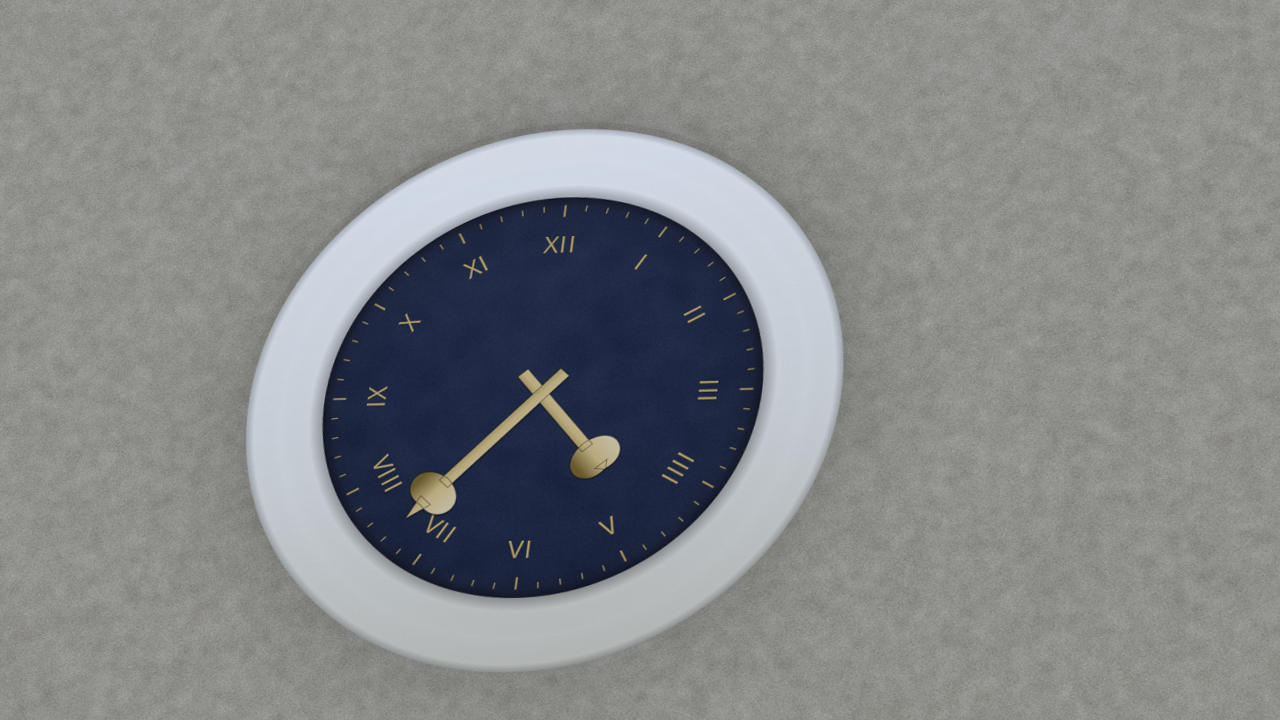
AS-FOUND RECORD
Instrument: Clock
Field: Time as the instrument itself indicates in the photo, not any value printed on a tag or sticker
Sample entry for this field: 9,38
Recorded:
4,37
